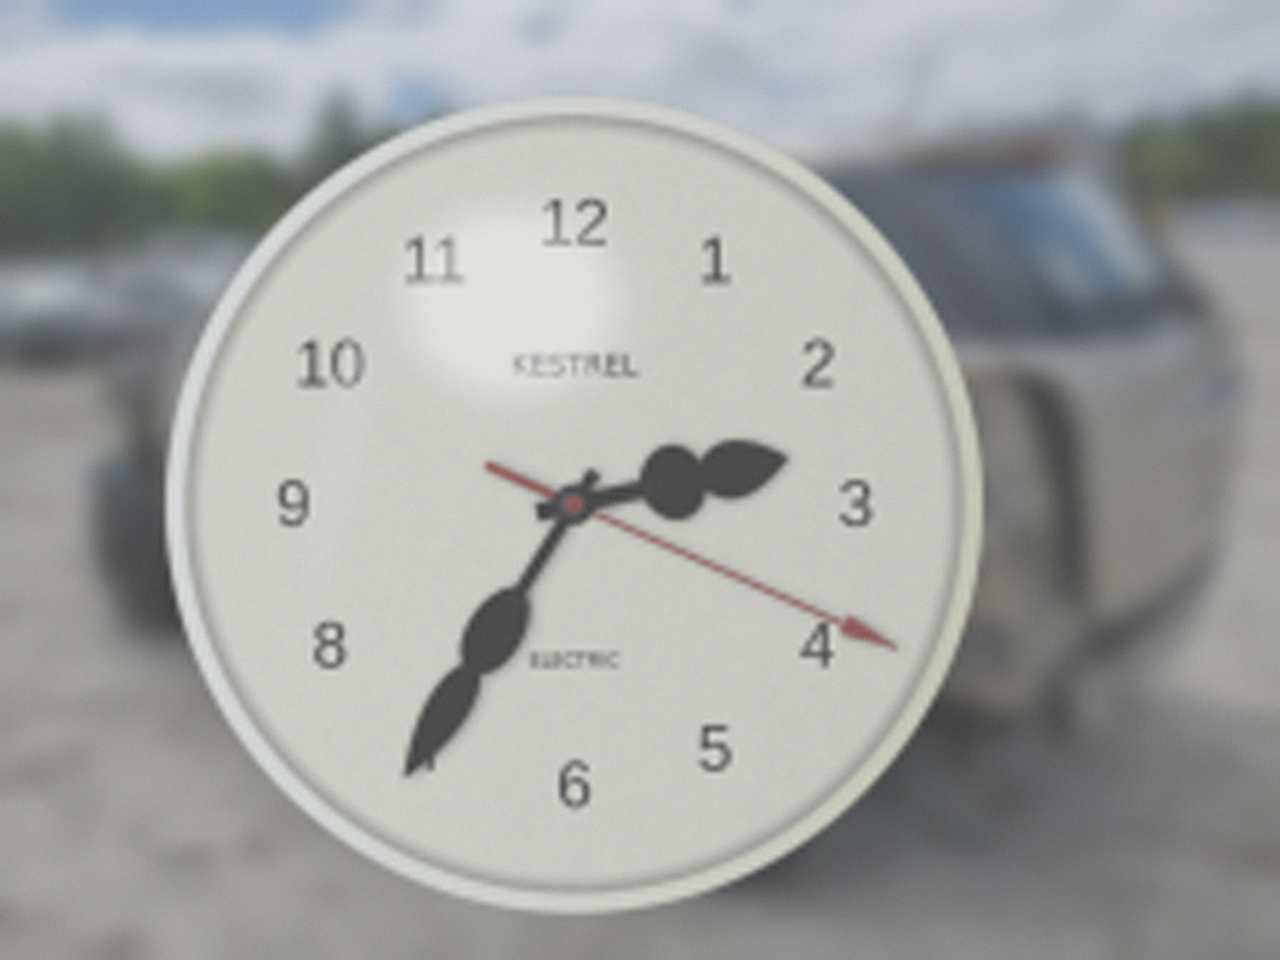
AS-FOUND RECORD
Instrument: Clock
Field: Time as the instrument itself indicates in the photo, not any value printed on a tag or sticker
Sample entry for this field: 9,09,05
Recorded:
2,35,19
